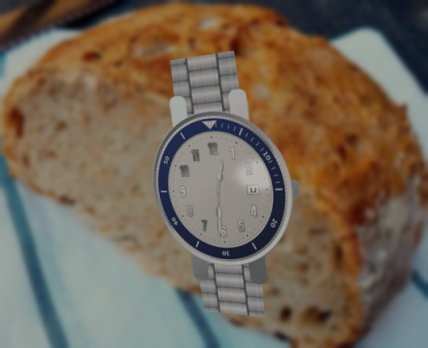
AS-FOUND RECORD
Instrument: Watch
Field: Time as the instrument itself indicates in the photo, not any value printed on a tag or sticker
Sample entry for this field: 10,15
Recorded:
12,31
